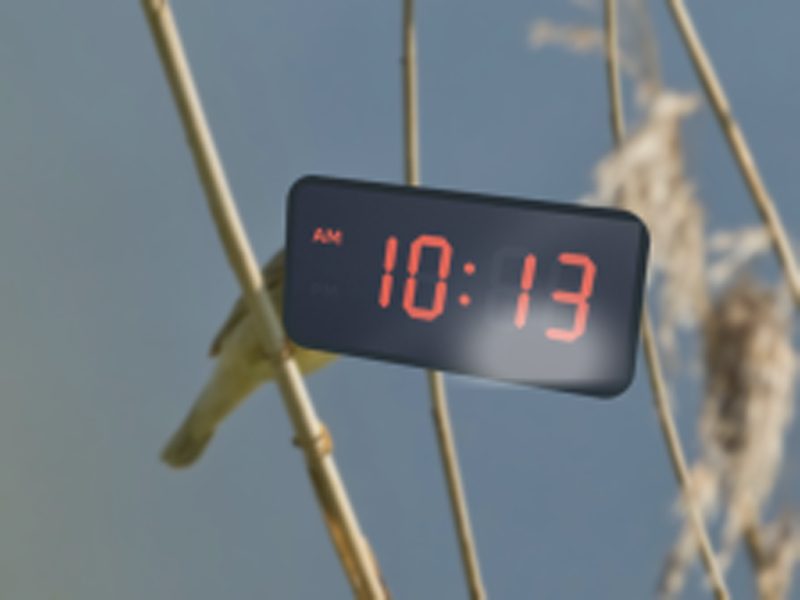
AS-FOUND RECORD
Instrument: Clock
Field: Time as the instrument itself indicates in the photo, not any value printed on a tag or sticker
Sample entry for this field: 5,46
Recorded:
10,13
